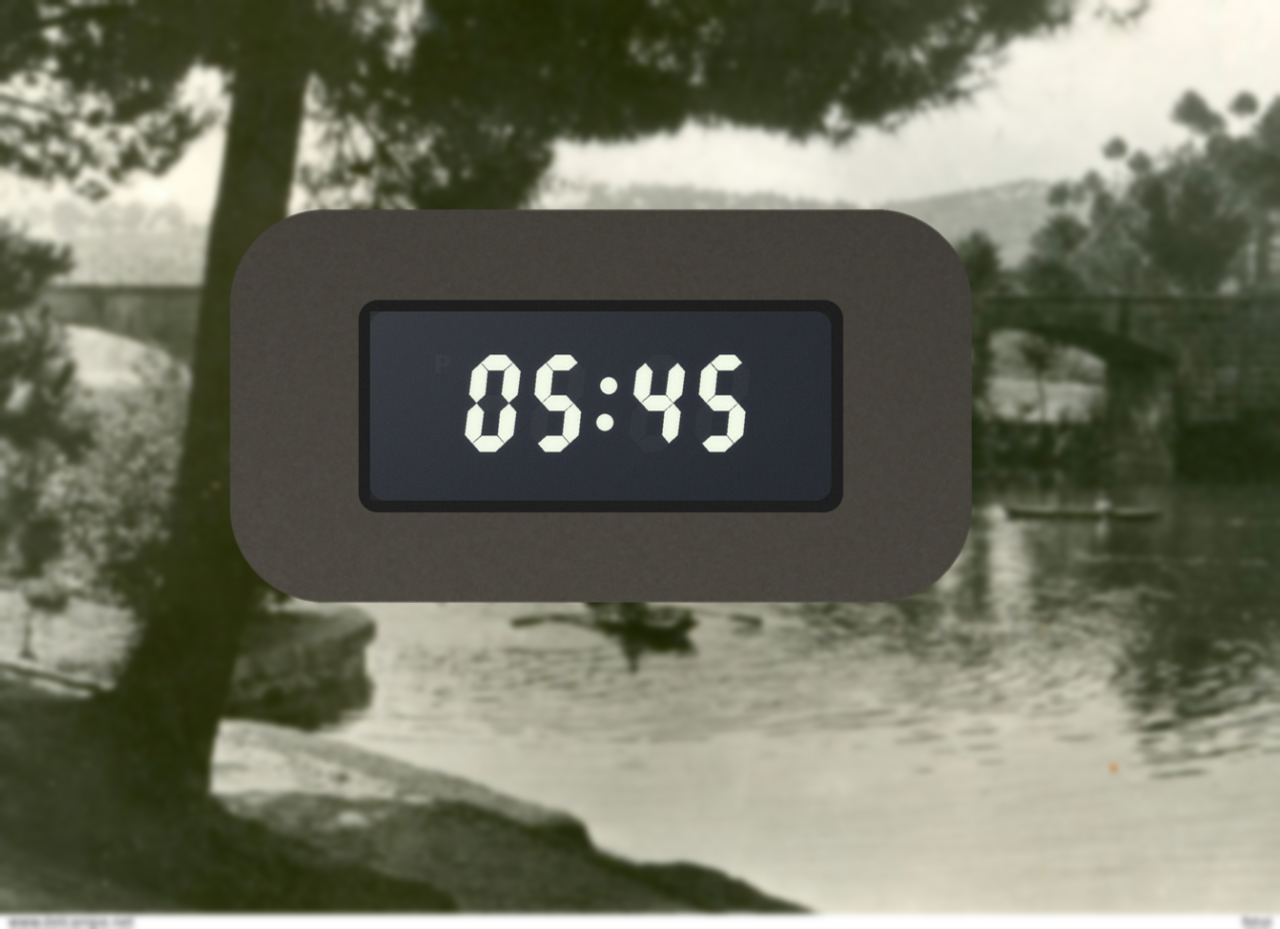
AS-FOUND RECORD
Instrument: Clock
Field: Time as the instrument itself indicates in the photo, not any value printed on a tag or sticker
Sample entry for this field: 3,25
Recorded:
5,45
